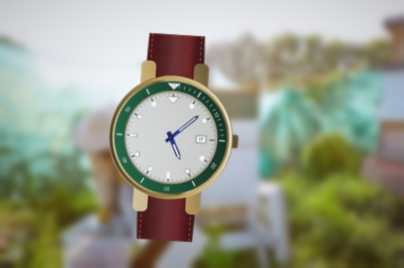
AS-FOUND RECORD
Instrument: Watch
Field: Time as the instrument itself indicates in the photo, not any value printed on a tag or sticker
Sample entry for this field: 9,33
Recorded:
5,08
